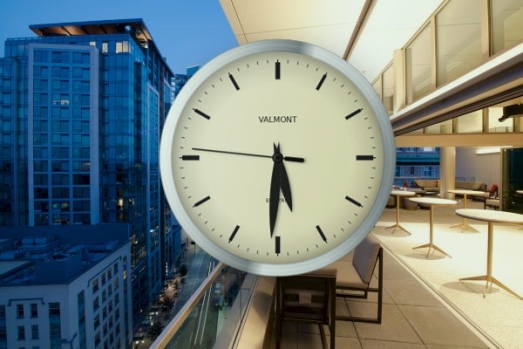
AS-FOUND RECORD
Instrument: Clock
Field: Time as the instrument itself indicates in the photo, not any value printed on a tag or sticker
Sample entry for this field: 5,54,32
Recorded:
5,30,46
